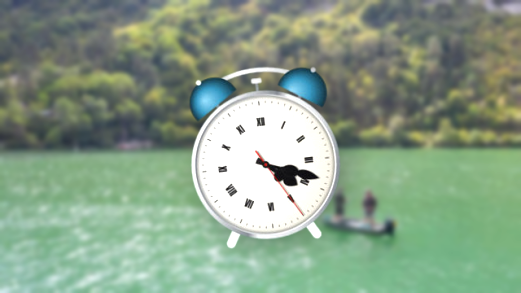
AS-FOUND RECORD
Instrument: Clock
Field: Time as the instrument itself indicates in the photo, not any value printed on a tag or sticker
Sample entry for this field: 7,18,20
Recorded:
4,18,25
